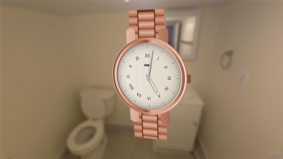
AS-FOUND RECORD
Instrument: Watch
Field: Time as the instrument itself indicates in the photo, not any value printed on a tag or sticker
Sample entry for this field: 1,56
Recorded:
5,02
